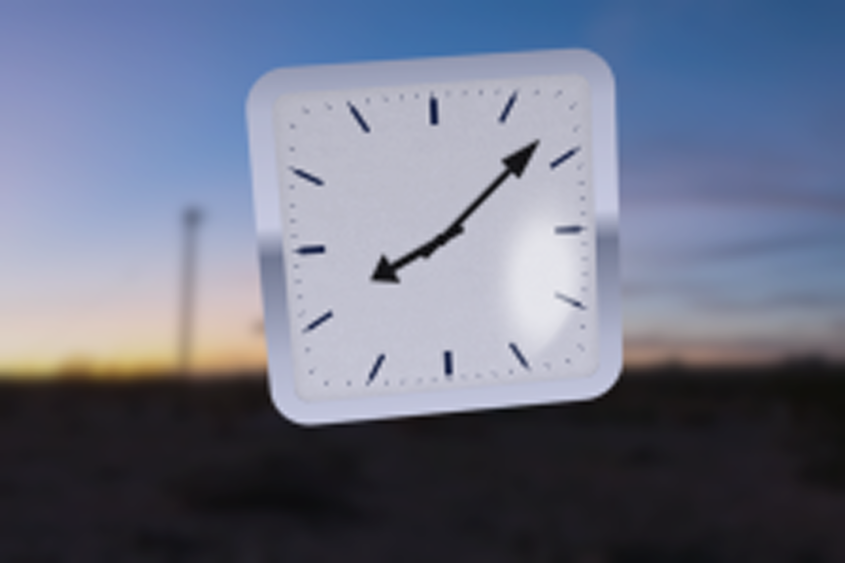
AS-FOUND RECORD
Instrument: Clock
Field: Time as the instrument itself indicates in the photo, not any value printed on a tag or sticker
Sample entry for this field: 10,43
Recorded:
8,08
